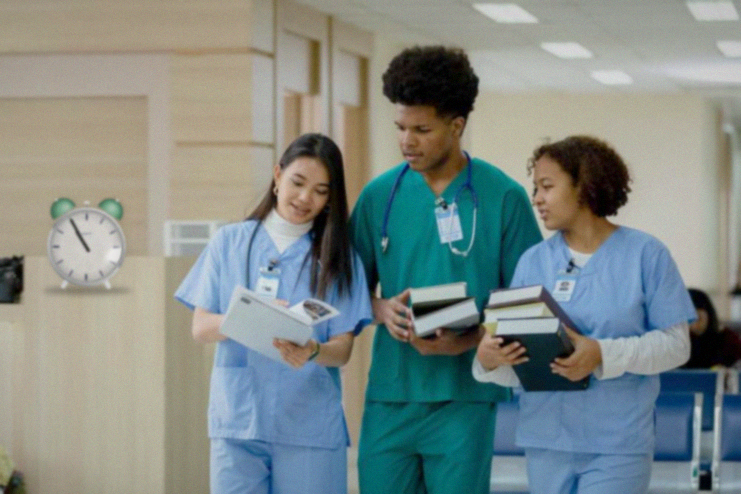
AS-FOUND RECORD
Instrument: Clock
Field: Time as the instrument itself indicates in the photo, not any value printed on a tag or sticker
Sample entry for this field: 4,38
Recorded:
10,55
